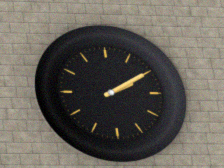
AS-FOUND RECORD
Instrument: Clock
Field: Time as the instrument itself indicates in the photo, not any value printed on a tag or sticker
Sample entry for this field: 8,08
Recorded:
2,10
